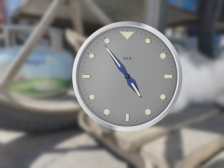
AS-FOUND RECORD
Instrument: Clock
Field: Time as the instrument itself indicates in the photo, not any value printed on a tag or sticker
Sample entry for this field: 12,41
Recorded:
4,54
